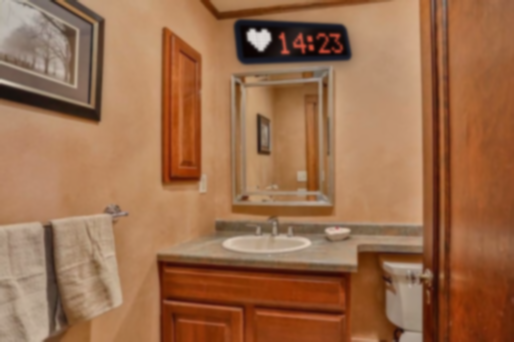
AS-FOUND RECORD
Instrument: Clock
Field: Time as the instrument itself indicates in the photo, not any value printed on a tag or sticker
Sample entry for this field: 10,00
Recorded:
14,23
